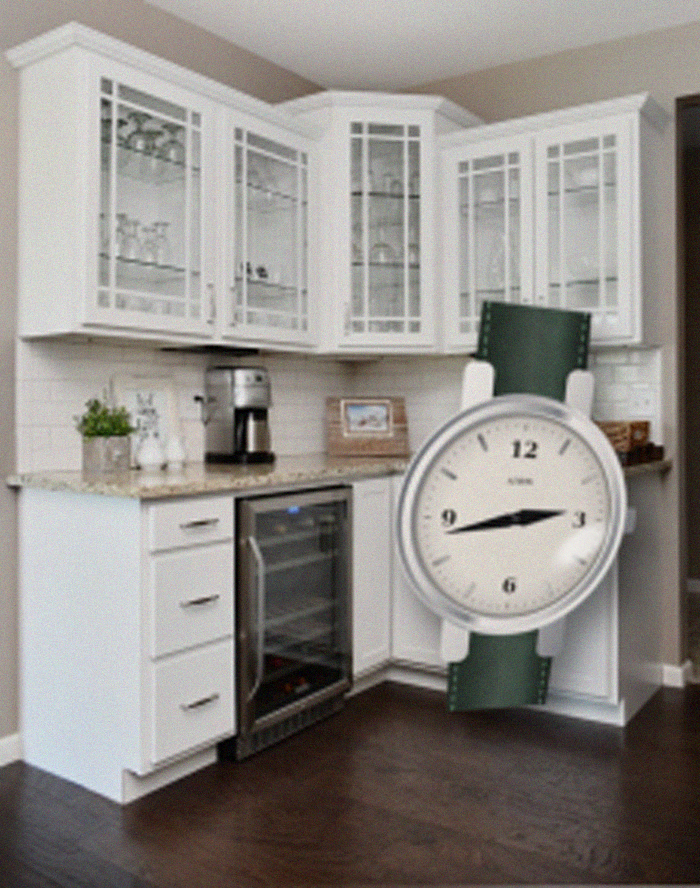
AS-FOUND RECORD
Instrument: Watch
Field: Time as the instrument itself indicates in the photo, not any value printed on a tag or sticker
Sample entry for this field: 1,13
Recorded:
2,43
